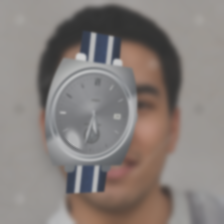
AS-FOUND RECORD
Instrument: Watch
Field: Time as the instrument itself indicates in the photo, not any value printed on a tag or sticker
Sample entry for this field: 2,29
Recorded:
5,32
